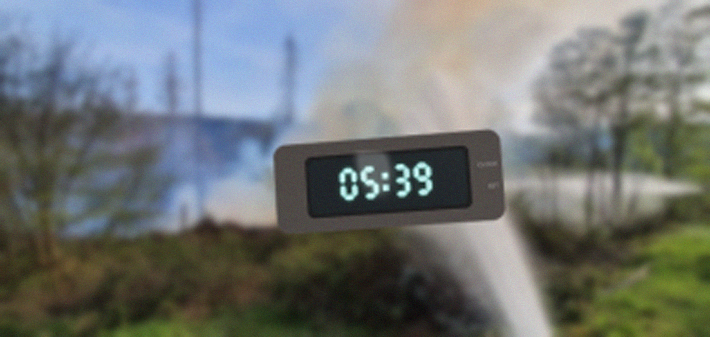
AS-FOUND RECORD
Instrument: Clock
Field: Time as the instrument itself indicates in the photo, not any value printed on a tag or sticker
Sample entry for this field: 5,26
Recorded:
5,39
